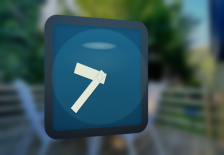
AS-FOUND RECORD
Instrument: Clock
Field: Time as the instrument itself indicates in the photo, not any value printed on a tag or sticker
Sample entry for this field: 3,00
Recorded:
9,37
